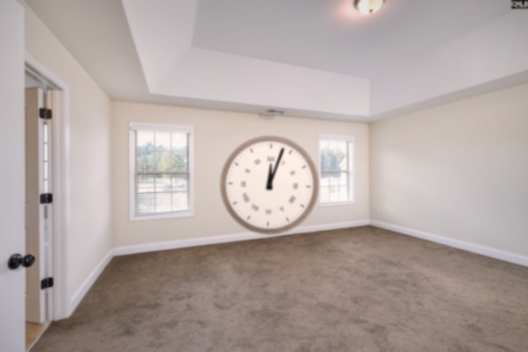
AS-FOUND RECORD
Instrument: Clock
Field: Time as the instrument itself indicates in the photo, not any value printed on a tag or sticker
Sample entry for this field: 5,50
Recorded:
12,03
